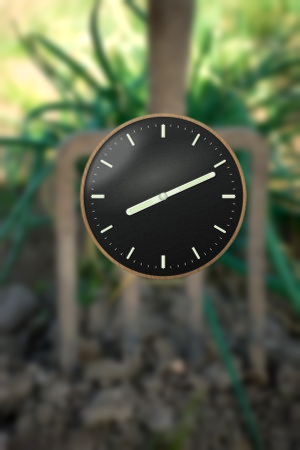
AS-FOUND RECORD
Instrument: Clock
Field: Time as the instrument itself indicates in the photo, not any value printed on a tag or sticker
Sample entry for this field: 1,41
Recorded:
8,11
